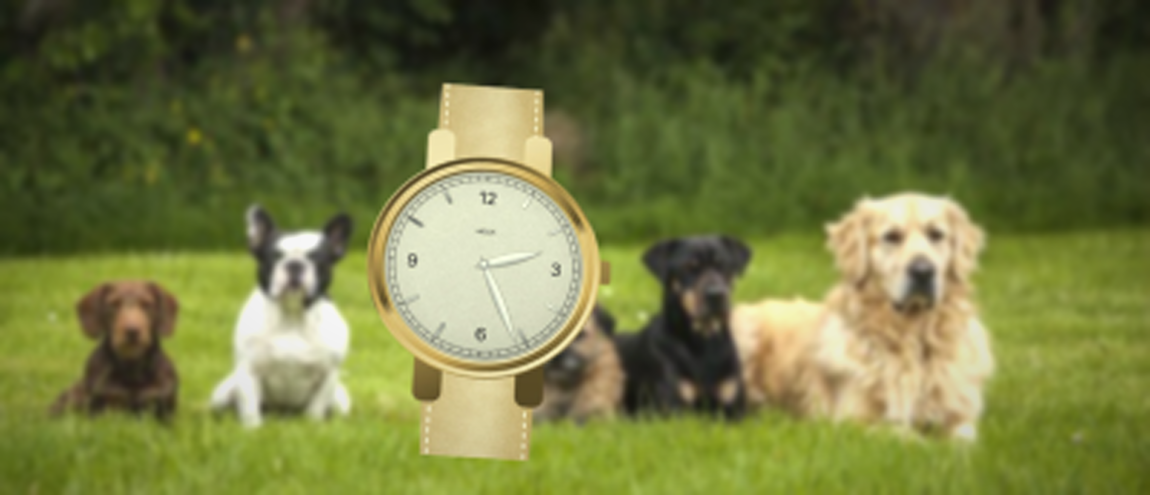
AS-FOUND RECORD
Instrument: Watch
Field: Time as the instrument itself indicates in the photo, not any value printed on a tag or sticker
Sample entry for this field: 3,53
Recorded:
2,26
